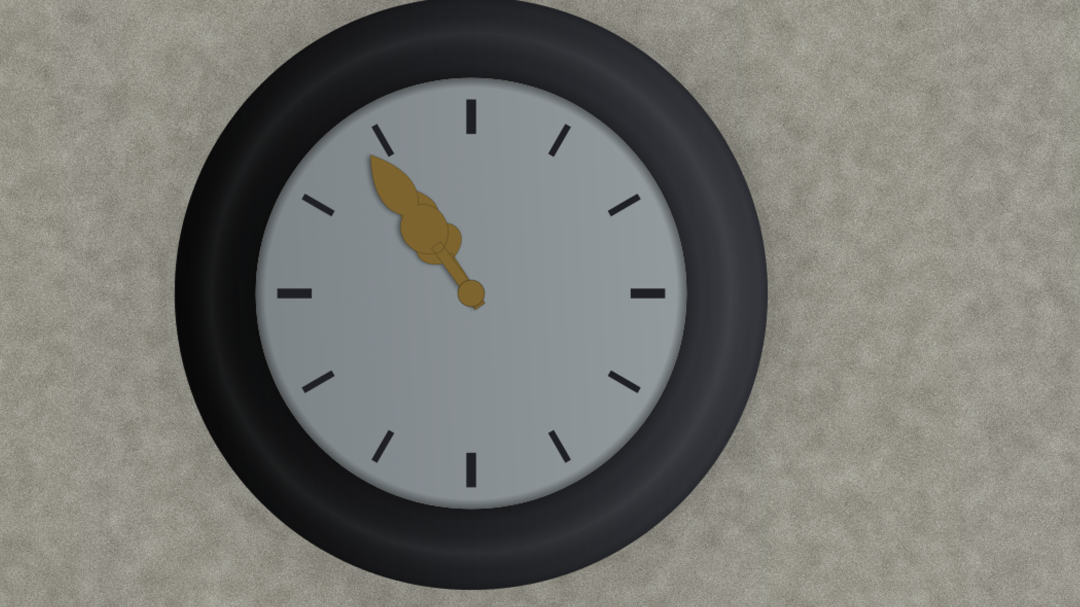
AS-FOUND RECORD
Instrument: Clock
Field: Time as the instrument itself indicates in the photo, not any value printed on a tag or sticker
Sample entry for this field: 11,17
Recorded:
10,54
